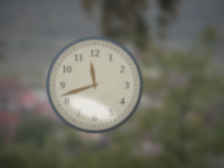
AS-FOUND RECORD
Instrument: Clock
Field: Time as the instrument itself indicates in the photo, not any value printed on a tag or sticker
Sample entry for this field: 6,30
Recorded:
11,42
